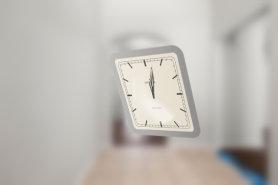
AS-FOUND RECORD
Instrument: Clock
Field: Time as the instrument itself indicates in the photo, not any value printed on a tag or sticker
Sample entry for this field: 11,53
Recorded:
12,02
